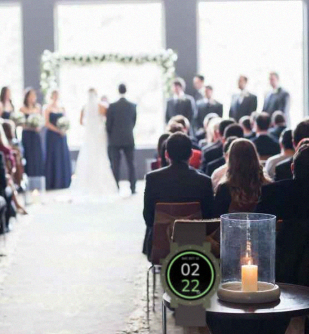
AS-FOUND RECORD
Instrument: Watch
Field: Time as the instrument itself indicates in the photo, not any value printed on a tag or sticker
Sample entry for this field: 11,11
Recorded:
2,22
